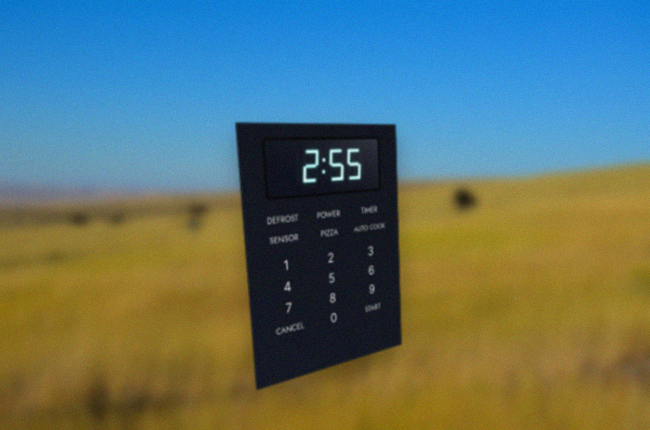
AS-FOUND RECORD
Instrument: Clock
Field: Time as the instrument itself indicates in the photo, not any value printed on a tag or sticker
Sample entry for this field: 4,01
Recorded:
2,55
